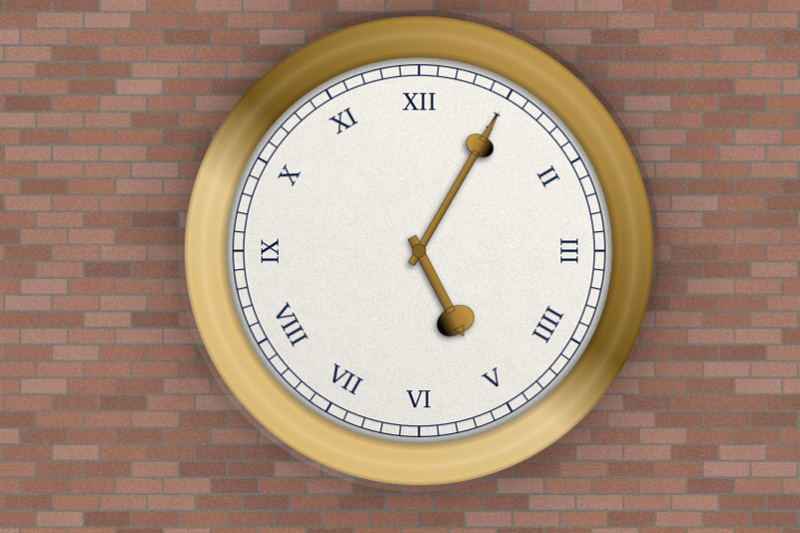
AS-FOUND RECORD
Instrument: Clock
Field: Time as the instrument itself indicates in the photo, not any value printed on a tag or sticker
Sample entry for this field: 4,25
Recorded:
5,05
